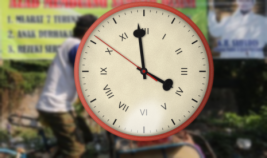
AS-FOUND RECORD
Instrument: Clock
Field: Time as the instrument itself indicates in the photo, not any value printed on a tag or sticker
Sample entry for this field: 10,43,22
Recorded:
3,58,51
